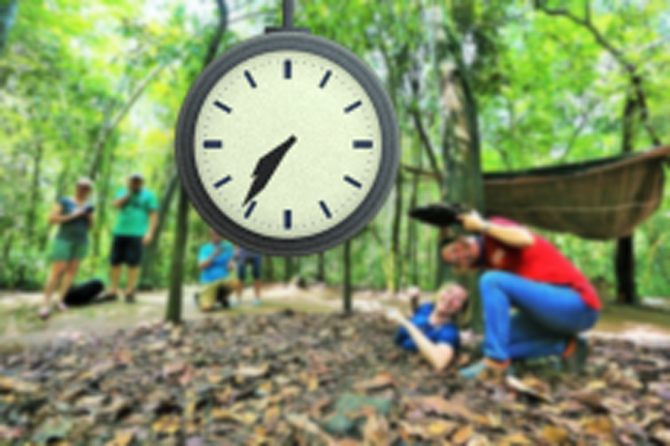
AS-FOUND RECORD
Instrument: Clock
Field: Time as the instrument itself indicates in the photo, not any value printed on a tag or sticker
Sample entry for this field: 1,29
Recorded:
7,36
